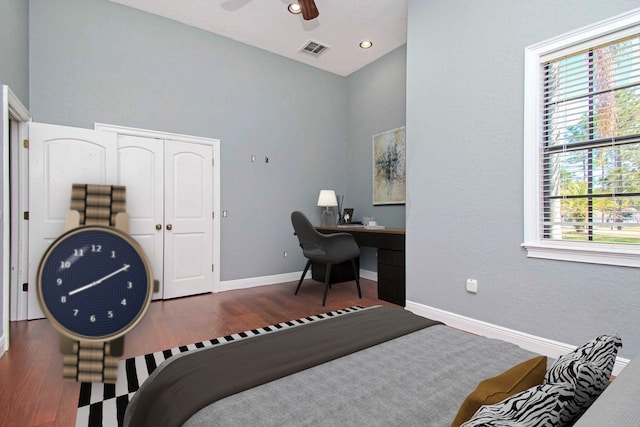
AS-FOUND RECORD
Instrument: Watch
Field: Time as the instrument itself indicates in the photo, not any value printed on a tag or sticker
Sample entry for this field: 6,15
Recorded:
8,10
